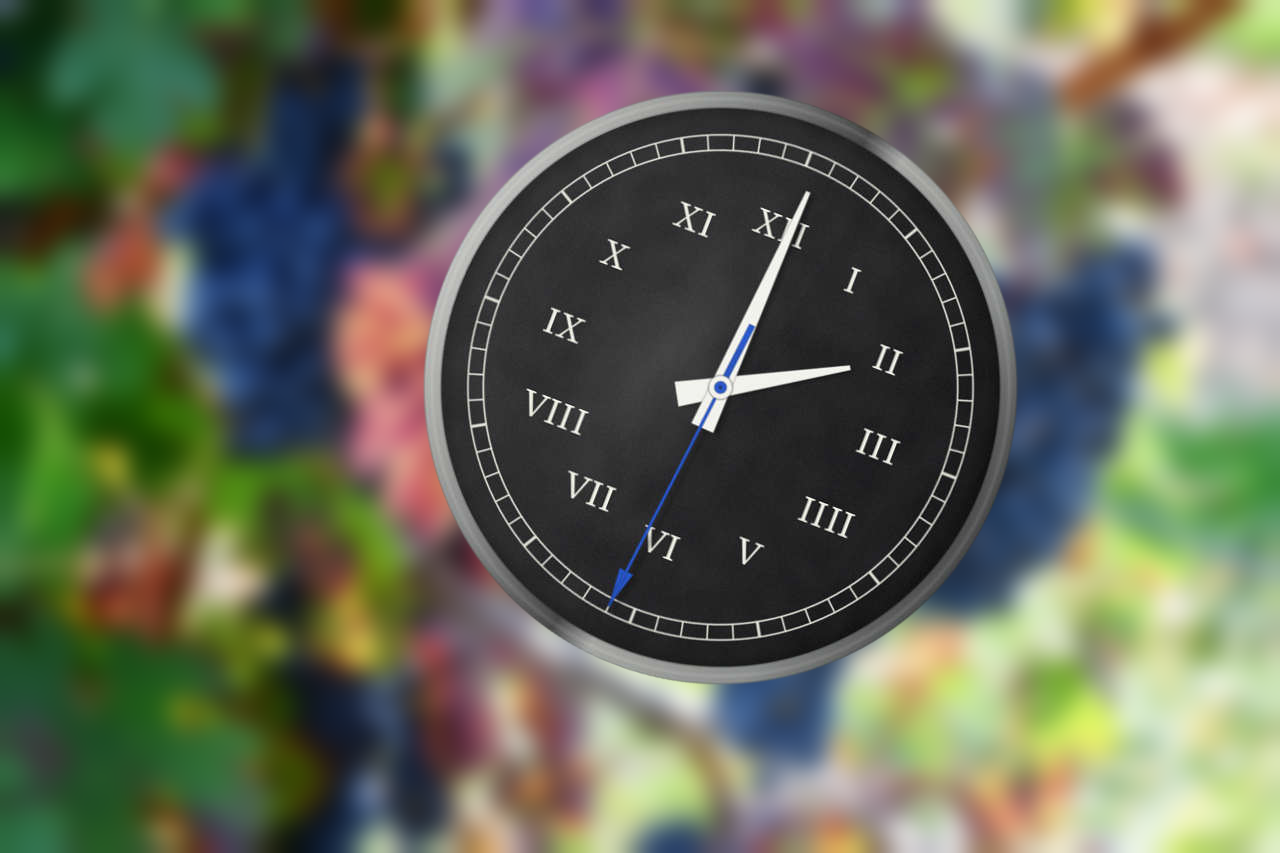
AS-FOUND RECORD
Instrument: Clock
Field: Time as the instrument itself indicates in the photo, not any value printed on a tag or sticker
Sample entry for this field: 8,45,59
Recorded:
2,00,31
